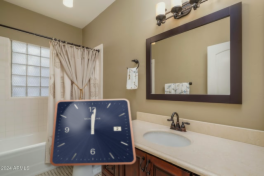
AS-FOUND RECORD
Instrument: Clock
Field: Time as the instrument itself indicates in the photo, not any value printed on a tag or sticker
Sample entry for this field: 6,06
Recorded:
12,01
